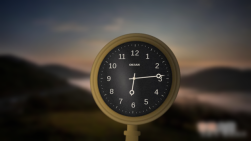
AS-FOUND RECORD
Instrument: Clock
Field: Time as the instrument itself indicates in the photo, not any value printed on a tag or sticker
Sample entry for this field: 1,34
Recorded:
6,14
